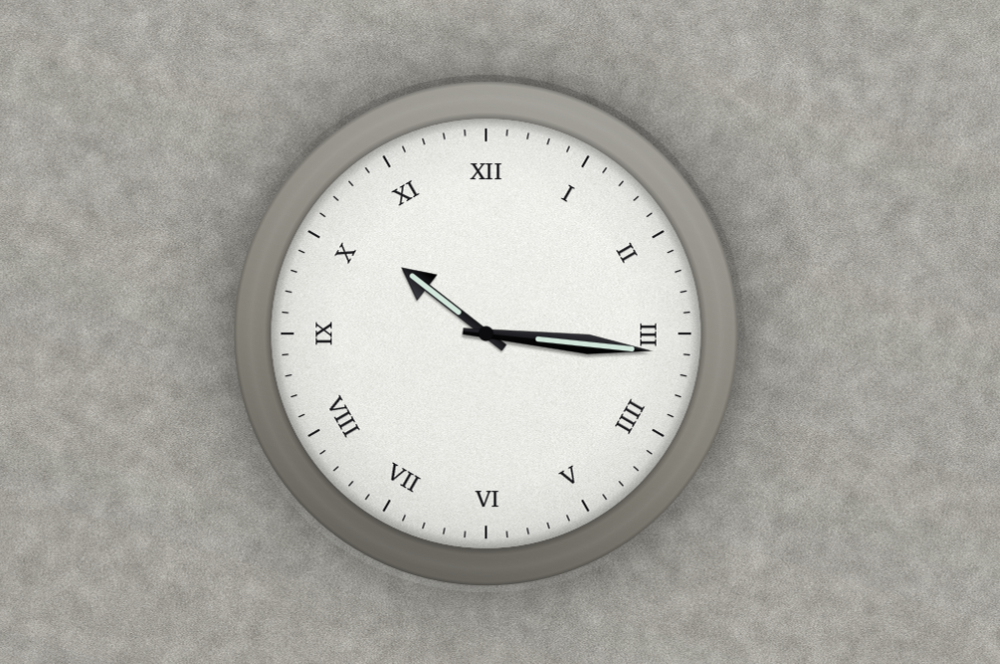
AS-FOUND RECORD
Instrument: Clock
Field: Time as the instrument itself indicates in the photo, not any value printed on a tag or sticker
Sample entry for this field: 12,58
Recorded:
10,16
